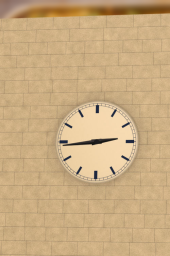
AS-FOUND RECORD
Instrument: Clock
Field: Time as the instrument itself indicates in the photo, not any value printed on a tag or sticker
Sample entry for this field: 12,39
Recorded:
2,44
